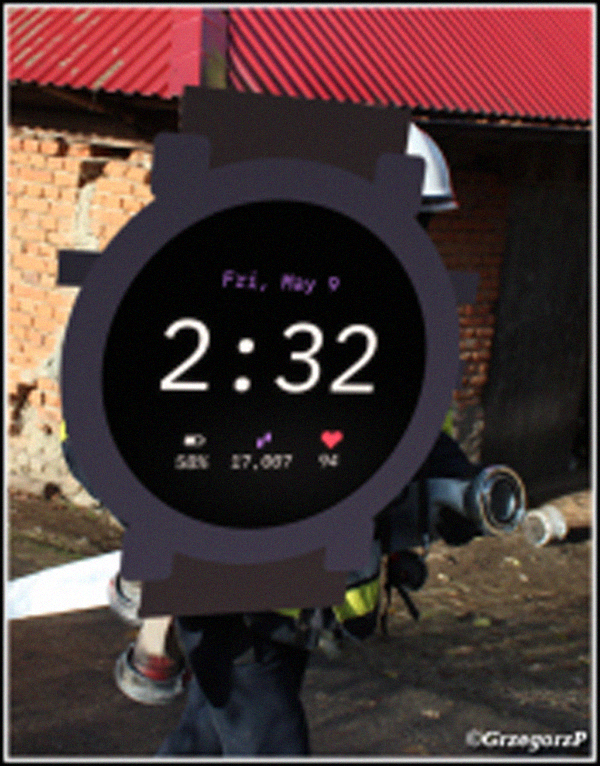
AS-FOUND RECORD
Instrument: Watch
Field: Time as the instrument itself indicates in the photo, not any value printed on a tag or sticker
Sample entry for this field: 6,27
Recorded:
2,32
